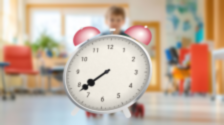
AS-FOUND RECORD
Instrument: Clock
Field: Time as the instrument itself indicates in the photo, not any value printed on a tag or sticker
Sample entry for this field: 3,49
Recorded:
7,38
